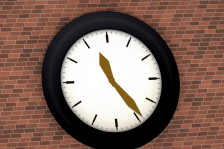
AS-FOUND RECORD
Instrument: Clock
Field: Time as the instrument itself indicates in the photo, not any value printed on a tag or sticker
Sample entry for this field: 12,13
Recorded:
11,24
